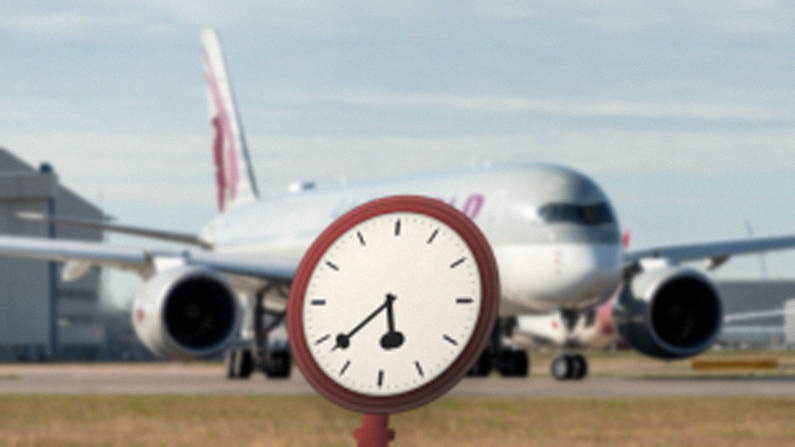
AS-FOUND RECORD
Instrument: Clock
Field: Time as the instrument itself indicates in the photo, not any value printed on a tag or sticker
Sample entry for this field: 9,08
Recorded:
5,38
